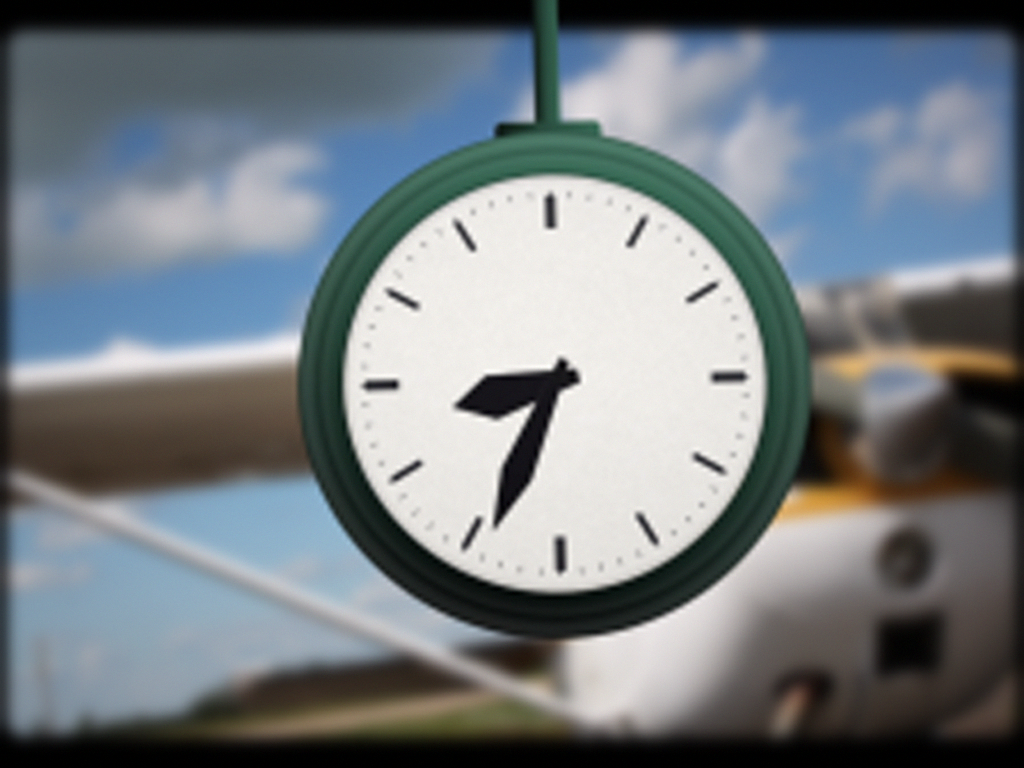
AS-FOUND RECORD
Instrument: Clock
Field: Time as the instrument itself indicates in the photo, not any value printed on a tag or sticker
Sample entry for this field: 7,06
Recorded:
8,34
